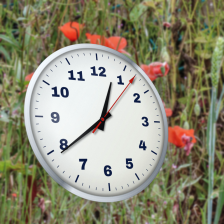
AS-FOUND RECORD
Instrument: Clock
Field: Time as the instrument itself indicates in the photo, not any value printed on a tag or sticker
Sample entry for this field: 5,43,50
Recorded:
12,39,07
